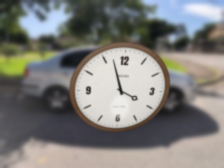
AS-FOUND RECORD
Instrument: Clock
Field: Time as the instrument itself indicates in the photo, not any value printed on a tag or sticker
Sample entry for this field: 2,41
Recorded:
3,57
